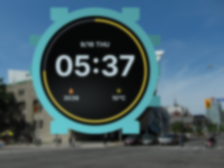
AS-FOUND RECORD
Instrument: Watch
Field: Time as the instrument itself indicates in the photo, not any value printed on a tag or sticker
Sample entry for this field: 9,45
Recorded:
5,37
